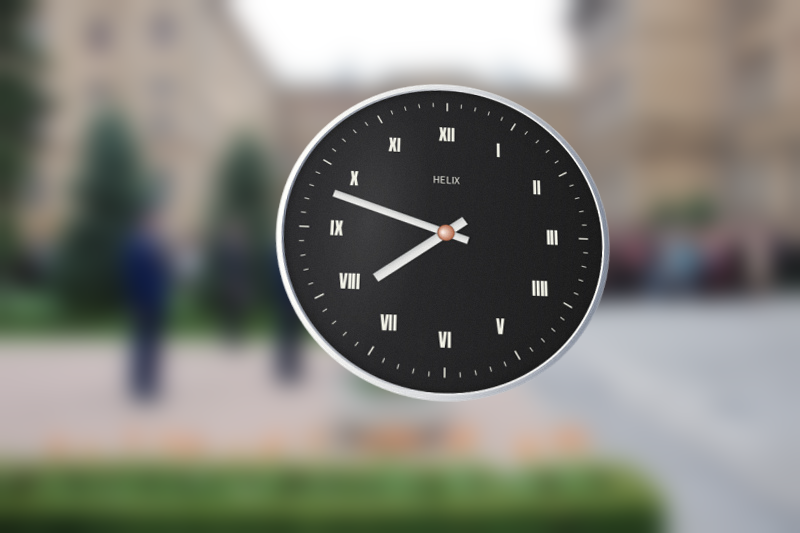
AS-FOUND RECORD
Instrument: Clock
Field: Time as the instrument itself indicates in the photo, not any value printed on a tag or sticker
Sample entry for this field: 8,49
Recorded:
7,48
